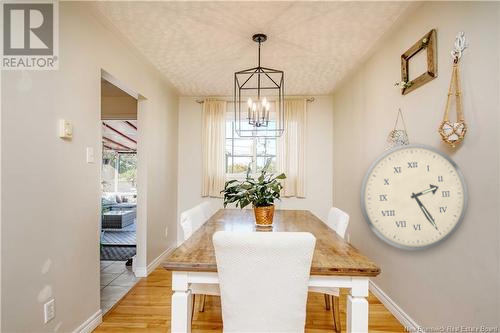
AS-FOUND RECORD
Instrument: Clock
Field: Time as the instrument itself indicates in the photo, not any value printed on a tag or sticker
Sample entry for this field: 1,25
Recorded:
2,25
